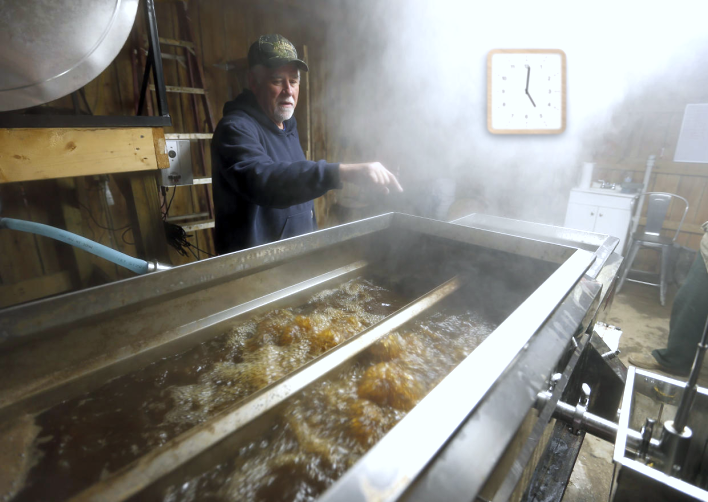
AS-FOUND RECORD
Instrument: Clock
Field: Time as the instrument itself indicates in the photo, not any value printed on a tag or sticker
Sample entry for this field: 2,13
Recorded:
5,01
